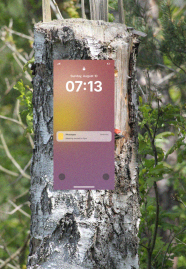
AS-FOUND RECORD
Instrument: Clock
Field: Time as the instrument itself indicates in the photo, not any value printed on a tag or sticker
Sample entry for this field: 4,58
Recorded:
7,13
